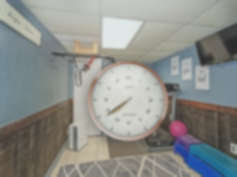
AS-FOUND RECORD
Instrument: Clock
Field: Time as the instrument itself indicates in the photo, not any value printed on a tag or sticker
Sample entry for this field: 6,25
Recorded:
7,39
